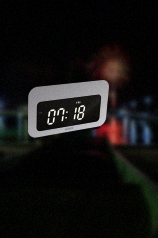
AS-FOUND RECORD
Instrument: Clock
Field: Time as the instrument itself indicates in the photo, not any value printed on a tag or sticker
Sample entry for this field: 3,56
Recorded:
7,18
